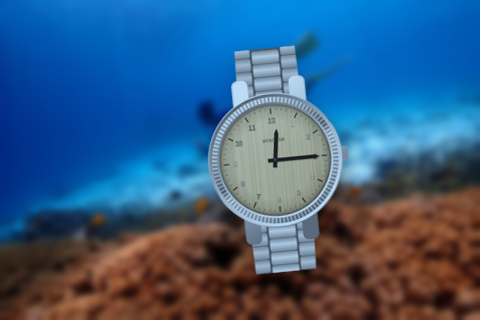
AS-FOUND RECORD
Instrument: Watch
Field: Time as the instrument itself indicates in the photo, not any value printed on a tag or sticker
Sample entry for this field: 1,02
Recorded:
12,15
